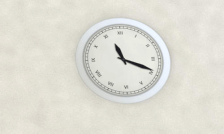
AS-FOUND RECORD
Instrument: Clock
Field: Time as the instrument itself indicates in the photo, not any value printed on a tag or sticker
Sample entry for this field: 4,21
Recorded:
11,19
